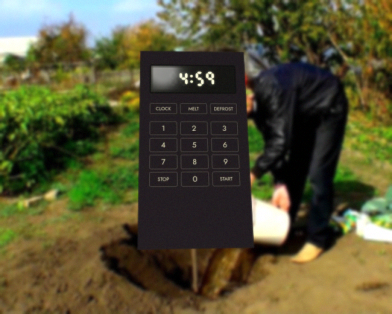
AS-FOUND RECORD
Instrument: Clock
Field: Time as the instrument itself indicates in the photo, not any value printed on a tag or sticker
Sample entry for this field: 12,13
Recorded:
4,59
